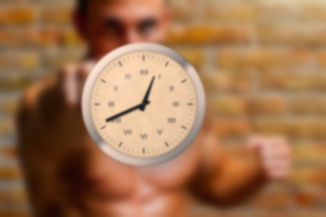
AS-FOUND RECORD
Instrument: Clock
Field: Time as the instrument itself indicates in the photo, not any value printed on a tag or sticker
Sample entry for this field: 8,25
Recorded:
12,41
